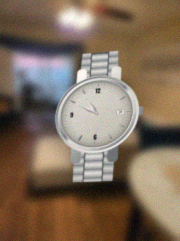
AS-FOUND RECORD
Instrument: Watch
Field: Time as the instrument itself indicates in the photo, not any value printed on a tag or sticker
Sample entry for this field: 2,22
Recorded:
10,50
